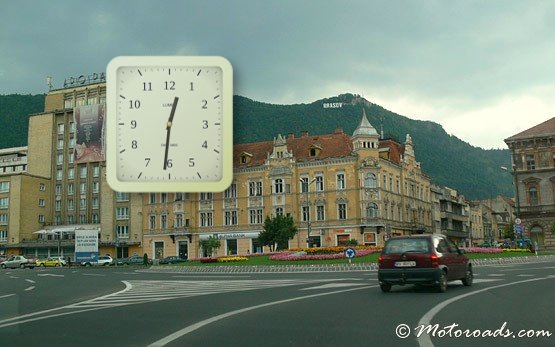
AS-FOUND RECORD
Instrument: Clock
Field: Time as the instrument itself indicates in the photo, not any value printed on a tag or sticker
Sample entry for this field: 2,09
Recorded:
12,31
